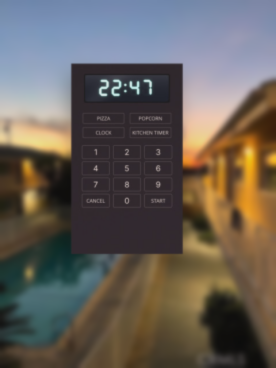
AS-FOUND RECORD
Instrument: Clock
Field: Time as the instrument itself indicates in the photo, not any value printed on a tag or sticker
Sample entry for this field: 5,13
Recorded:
22,47
